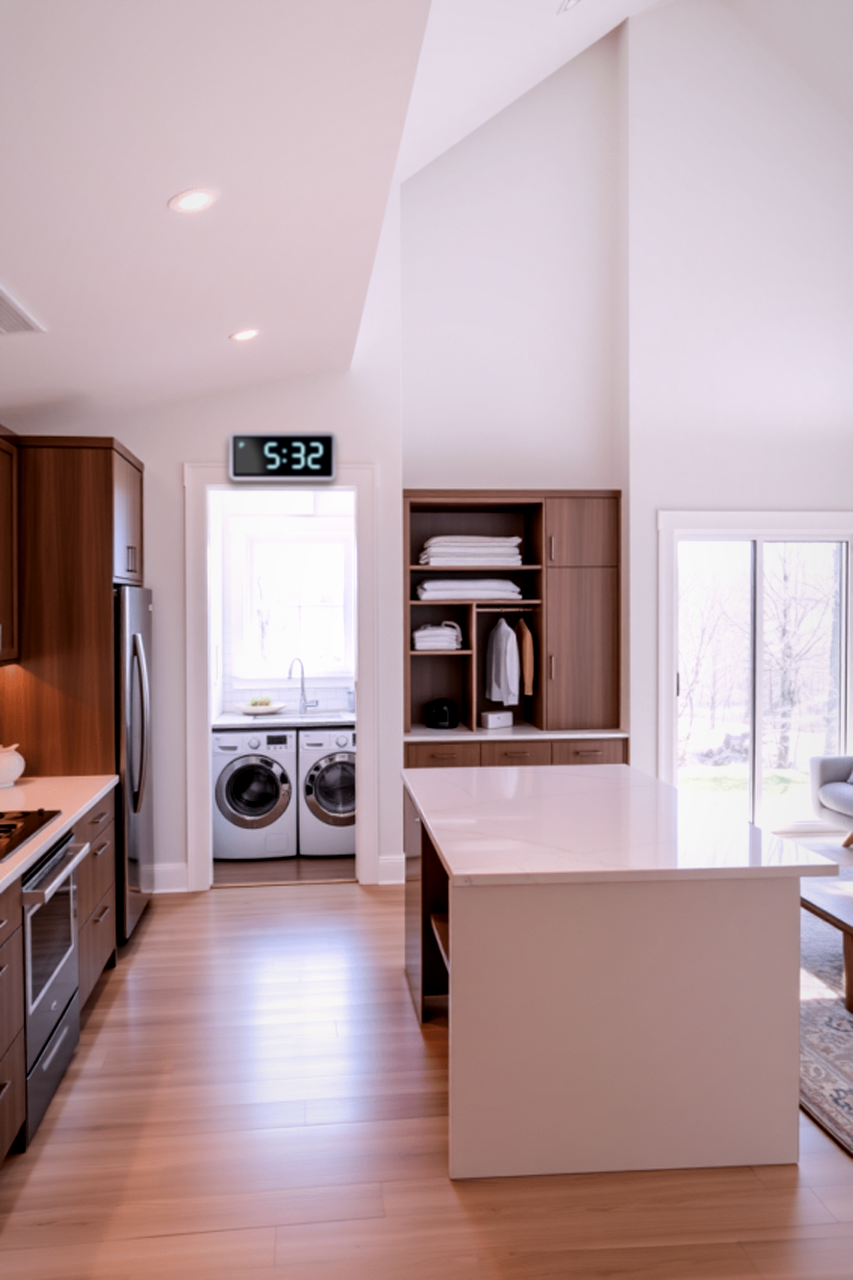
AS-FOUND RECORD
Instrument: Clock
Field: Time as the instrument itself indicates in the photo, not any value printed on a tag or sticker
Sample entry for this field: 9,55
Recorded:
5,32
